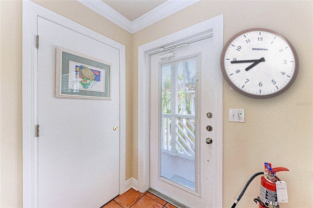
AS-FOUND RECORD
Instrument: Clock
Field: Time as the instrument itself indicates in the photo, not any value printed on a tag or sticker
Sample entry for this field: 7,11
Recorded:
7,44
